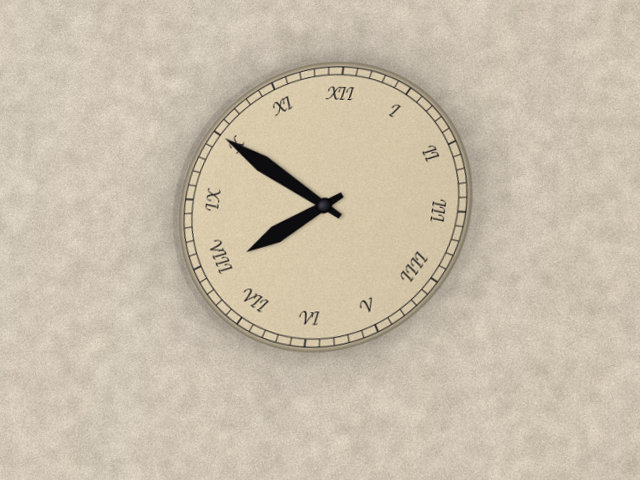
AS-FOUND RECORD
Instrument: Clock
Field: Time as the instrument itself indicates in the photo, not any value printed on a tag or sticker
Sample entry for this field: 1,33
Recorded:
7,50
